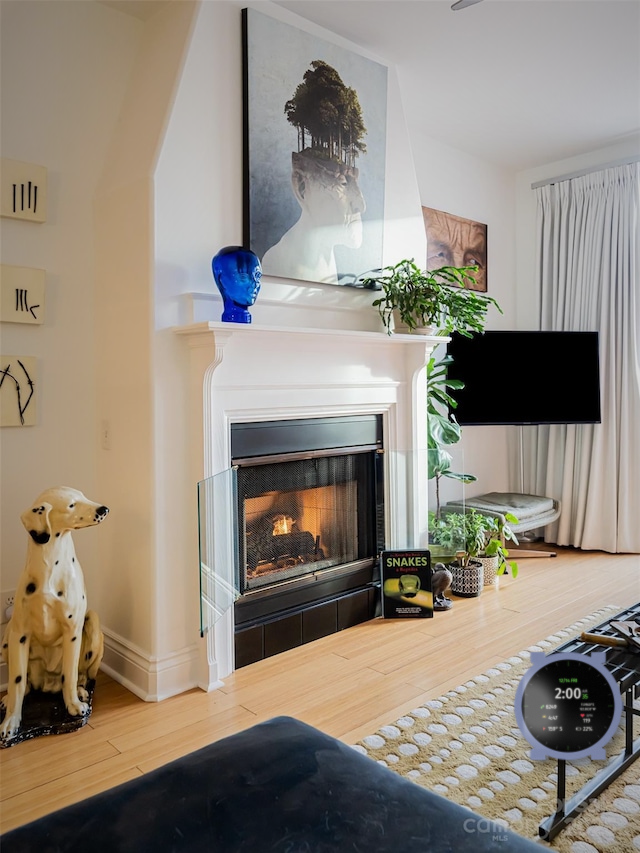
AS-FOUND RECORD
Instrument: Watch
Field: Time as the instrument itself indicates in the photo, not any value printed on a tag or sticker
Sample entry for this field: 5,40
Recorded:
2,00
